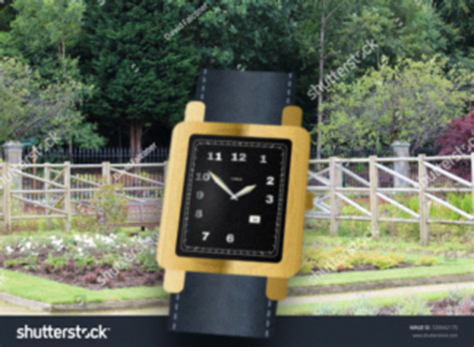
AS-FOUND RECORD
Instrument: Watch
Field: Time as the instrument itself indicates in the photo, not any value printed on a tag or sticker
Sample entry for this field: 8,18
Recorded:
1,52
